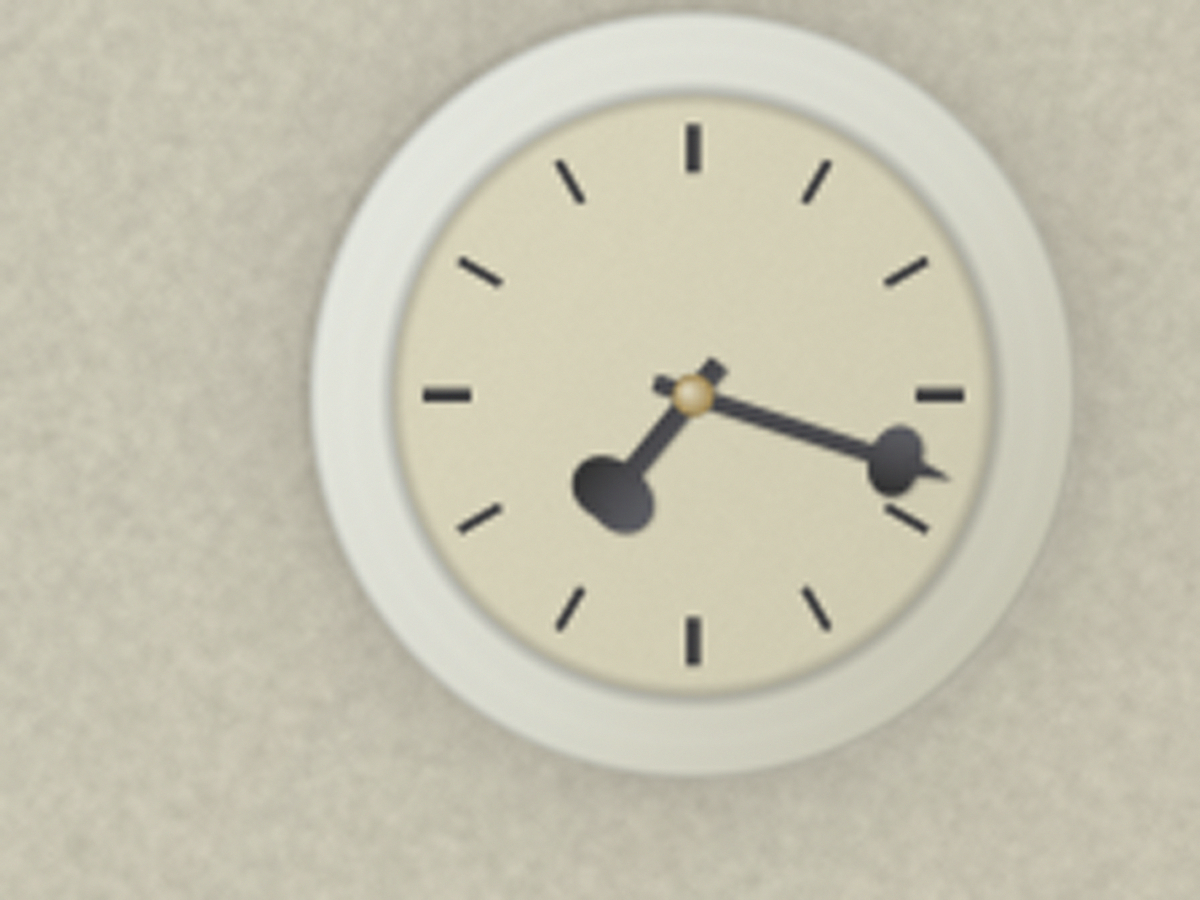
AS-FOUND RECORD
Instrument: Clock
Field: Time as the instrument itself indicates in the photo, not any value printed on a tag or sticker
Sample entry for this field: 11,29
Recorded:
7,18
